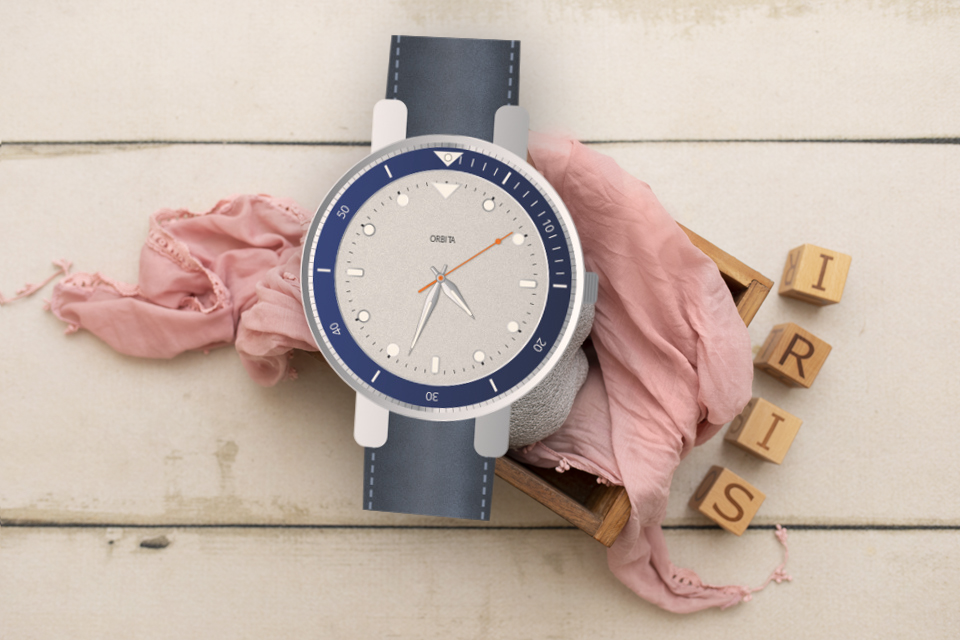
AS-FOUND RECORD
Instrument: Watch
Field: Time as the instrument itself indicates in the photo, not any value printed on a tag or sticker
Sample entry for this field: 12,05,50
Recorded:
4,33,09
